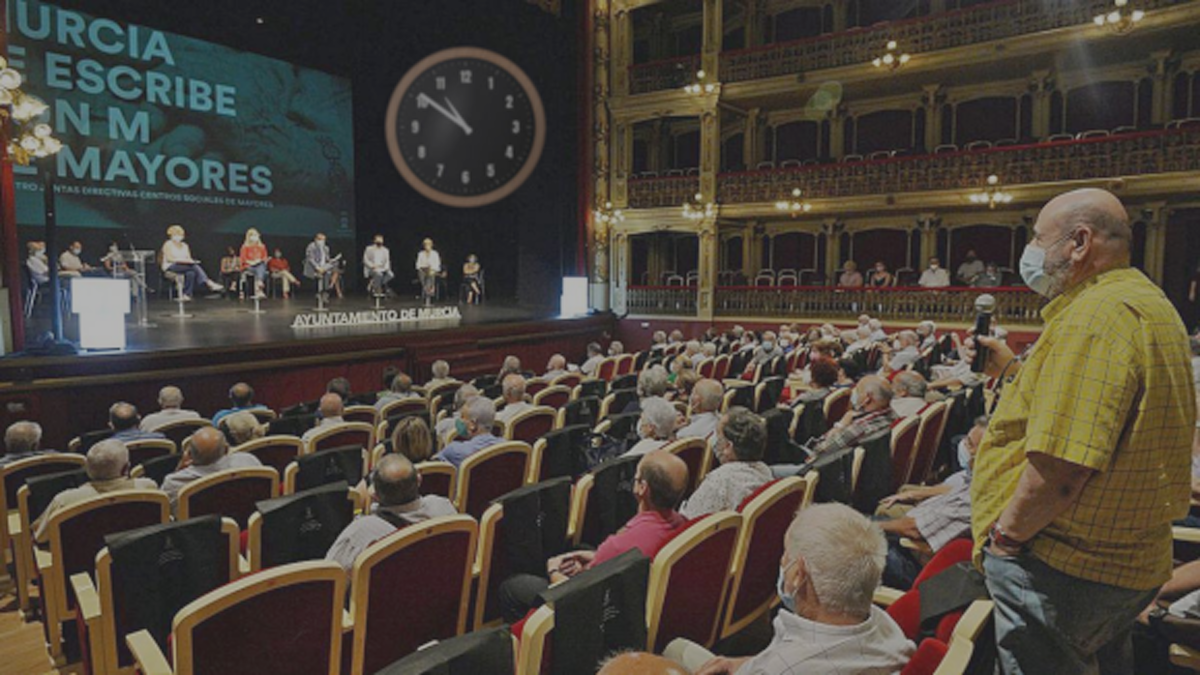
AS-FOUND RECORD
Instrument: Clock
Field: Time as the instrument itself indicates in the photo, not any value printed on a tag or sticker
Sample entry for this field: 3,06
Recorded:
10,51
